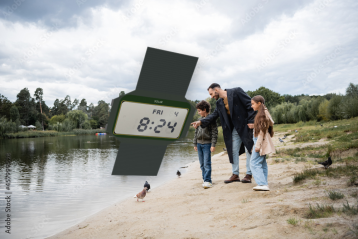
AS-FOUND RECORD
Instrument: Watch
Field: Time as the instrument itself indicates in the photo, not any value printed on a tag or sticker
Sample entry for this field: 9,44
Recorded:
8,24
